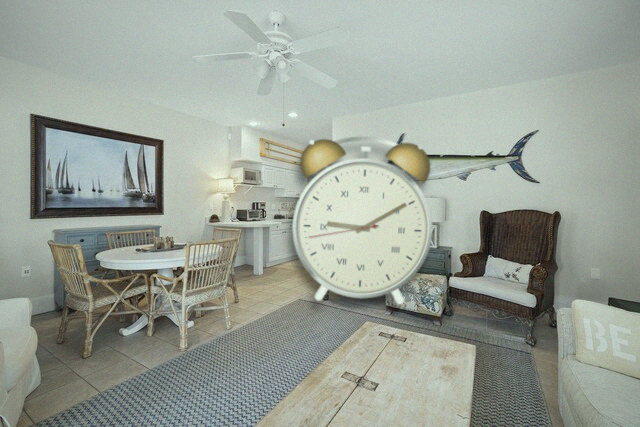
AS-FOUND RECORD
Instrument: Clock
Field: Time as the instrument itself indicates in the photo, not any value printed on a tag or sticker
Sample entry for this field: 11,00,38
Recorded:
9,09,43
